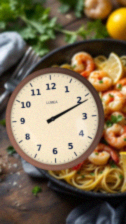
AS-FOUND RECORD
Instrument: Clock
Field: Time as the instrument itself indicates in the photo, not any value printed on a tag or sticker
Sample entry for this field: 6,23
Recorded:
2,11
